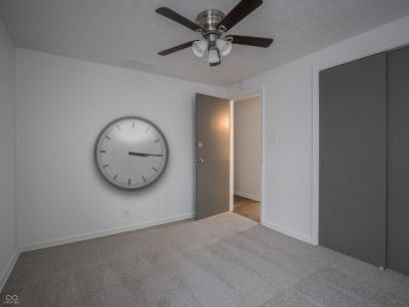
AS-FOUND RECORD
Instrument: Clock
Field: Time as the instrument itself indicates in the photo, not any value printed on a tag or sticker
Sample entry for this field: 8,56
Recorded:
3,15
